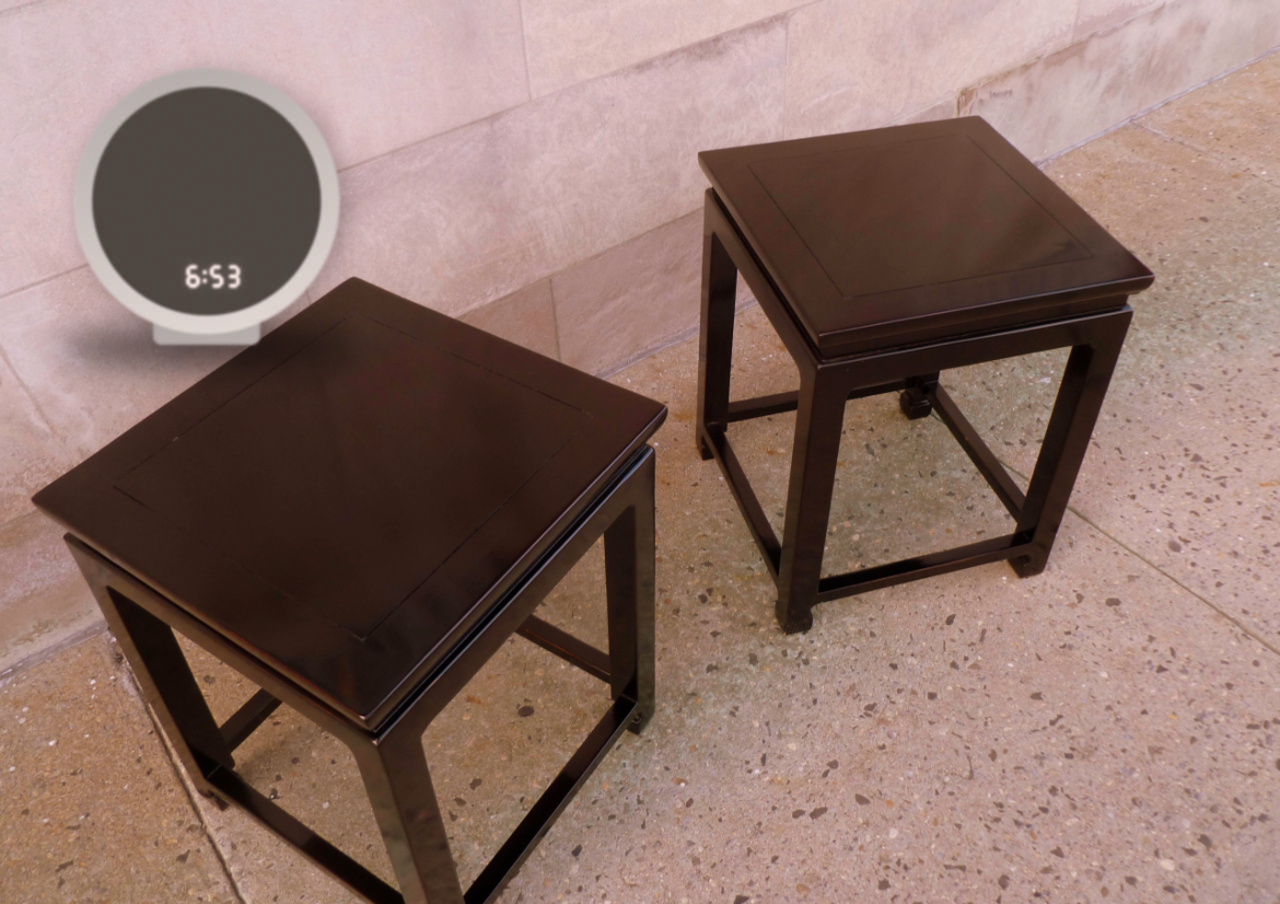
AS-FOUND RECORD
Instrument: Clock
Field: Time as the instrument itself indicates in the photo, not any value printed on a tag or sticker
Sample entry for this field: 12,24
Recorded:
6,53
